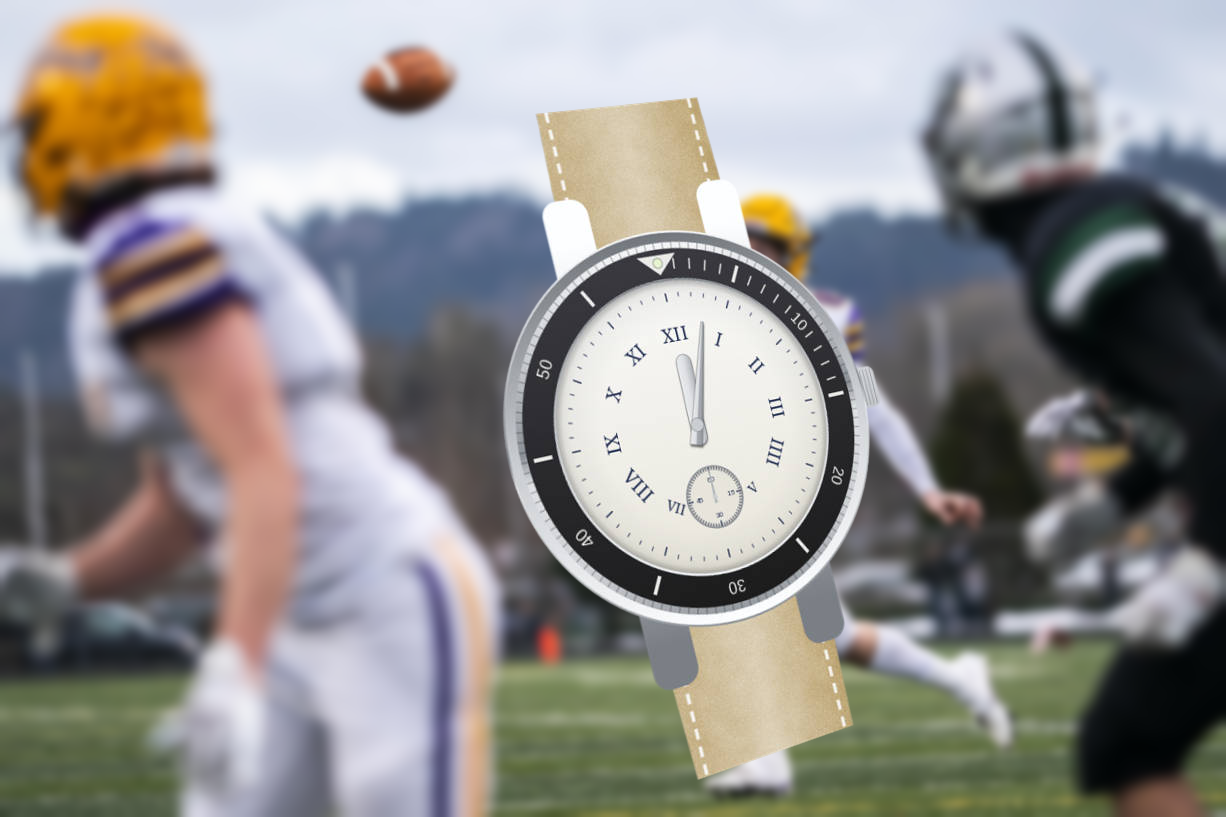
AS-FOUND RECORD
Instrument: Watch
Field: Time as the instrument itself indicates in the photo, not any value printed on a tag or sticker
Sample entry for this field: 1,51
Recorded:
12,03
